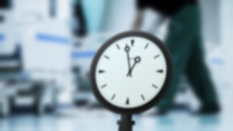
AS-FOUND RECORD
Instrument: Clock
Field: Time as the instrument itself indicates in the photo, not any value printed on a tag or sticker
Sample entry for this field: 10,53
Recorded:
12,58
